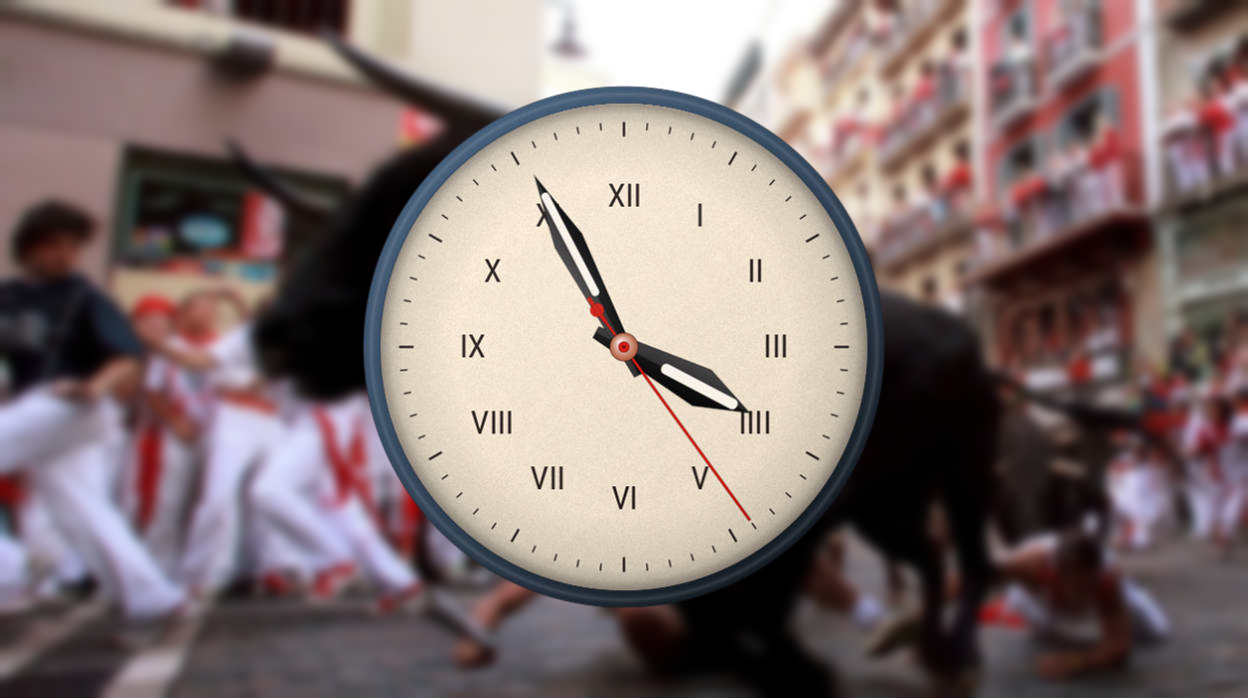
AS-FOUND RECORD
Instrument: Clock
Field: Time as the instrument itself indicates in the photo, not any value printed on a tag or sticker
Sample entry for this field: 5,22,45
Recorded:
3,55,24
